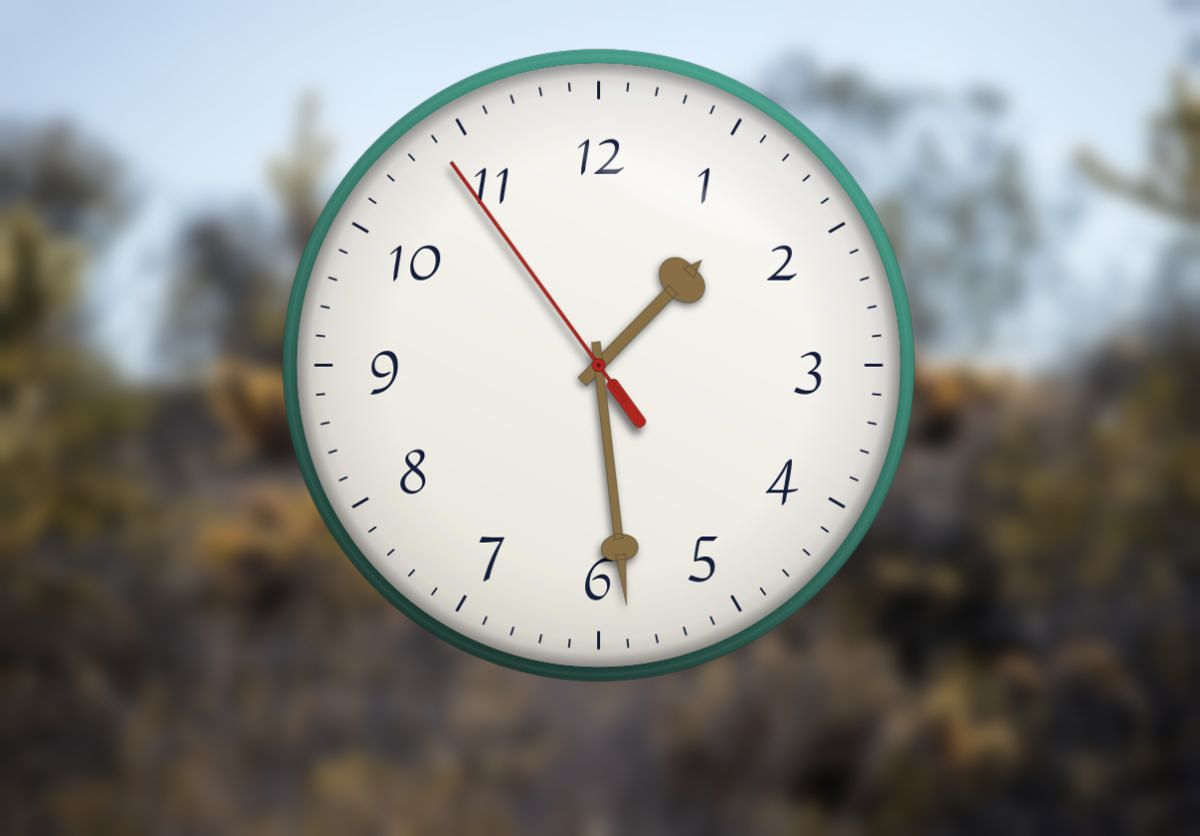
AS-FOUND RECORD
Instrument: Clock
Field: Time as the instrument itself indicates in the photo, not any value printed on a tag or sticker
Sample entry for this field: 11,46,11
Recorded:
1,28,54
